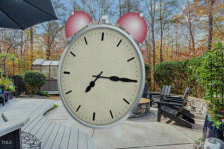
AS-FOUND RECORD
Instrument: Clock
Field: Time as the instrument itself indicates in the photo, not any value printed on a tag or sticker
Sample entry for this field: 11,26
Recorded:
7,15
